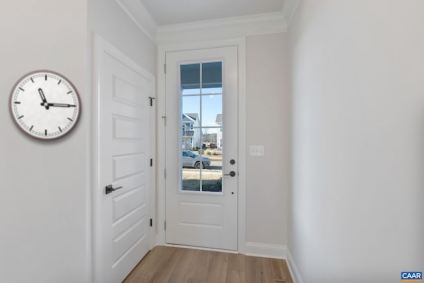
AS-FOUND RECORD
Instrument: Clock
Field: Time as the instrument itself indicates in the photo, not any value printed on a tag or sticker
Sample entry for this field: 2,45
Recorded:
11,15
